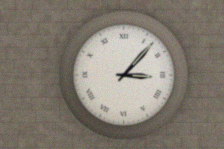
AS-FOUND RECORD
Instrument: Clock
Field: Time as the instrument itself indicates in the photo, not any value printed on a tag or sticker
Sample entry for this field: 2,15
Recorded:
3,07
